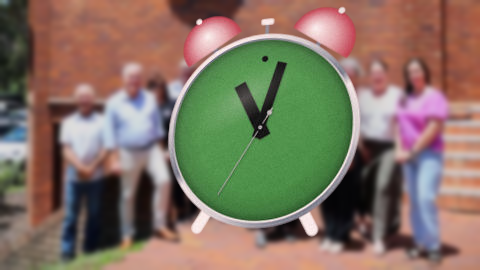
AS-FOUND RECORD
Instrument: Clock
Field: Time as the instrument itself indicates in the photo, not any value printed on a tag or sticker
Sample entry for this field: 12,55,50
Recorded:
11,02,35
